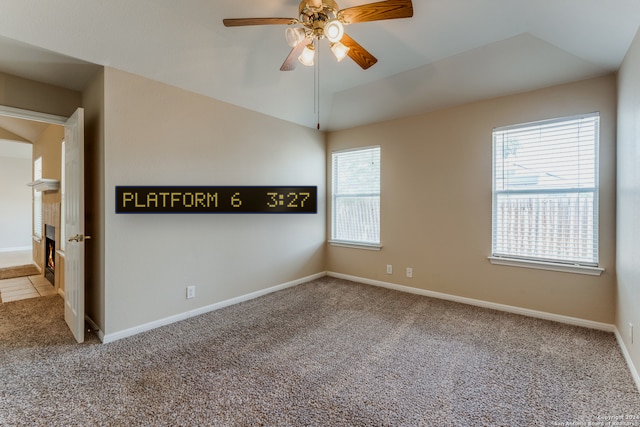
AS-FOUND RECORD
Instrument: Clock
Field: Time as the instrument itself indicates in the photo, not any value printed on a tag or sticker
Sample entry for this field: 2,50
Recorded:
3,27
